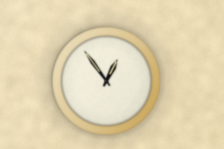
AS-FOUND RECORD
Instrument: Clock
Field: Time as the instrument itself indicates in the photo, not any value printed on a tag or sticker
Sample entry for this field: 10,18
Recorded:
12,54
